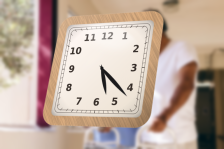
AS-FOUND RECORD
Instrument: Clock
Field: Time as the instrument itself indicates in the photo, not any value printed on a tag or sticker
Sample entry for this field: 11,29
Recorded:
5,22
